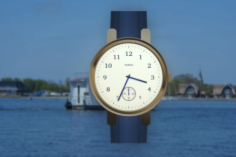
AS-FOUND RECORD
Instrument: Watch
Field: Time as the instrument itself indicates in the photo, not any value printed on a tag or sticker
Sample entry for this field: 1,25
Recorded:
3,34
